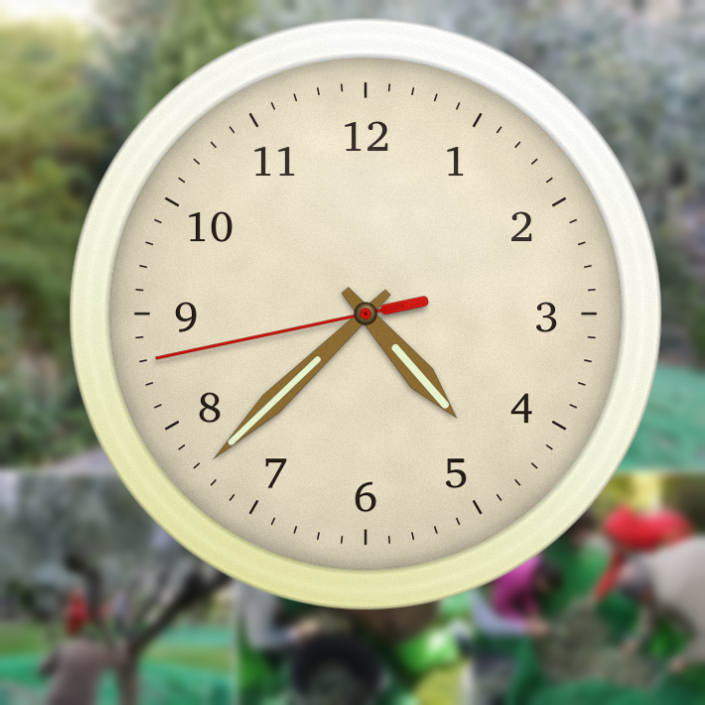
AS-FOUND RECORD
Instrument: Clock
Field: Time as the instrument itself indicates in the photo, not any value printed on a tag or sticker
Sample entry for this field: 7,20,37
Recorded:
4,37,43
